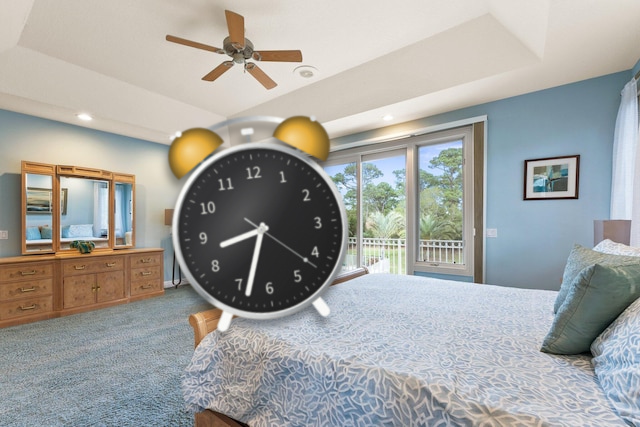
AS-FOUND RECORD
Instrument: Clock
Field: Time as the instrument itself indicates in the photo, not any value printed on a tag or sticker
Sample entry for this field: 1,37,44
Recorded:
8,33,22
